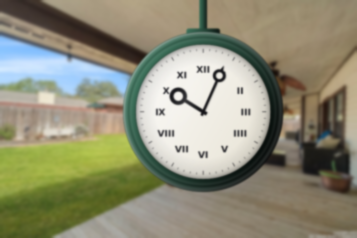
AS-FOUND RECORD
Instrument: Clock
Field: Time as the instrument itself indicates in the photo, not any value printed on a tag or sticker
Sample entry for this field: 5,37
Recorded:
10,04
